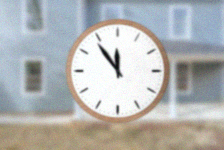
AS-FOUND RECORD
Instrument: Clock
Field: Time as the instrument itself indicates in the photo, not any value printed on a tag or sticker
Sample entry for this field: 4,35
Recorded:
11,54
